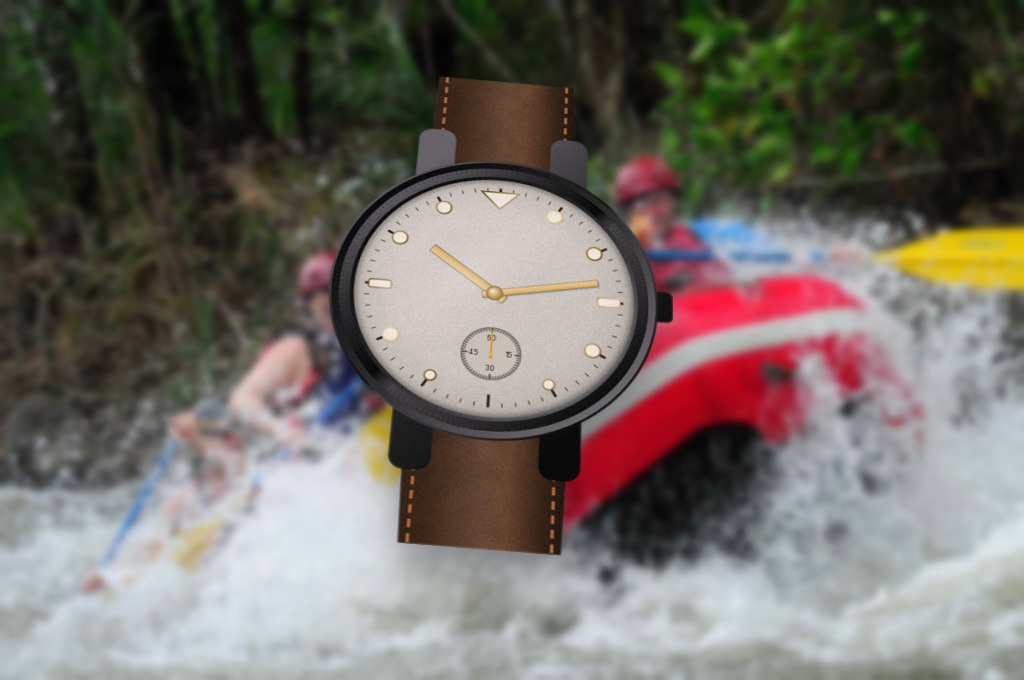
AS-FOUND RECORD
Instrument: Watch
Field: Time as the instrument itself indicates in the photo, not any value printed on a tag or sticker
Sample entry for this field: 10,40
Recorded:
10,13
